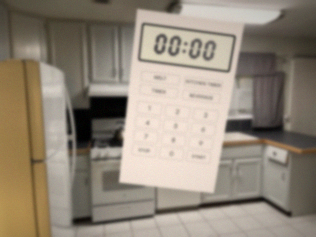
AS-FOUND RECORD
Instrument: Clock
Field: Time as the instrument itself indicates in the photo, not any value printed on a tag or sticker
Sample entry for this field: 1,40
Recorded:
0,00
